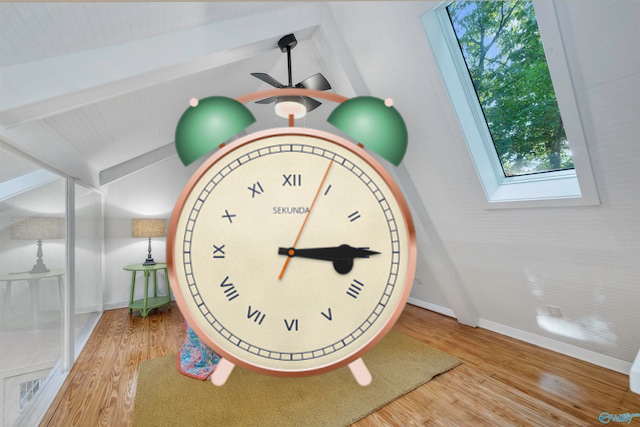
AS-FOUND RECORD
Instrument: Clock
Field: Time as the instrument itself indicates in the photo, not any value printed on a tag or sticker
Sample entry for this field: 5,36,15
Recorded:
3,15,04
